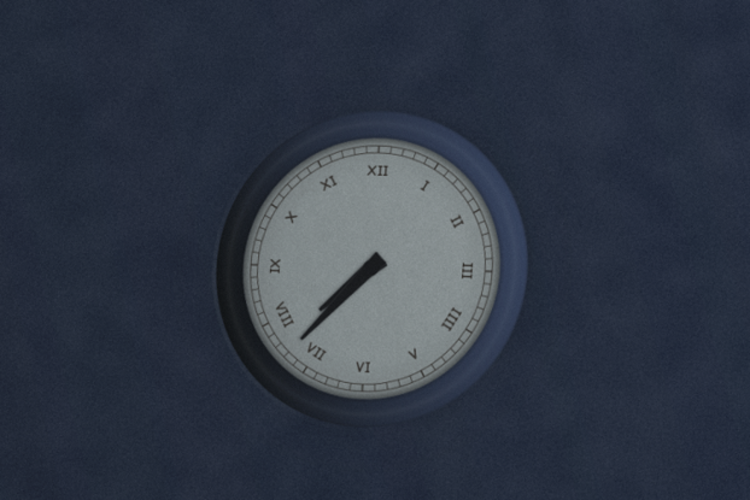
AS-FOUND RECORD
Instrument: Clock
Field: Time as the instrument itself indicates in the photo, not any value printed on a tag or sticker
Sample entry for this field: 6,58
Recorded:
7,37
